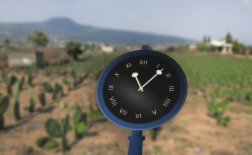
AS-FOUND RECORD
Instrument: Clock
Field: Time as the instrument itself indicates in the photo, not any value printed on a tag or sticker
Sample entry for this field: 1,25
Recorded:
11,07
